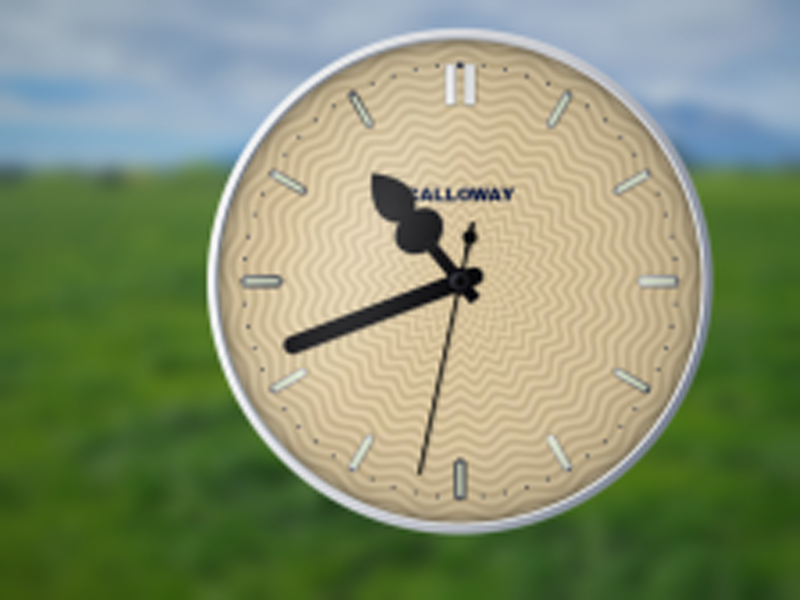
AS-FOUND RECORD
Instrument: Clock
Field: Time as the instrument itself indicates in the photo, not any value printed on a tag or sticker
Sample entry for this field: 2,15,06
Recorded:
10,41,32
